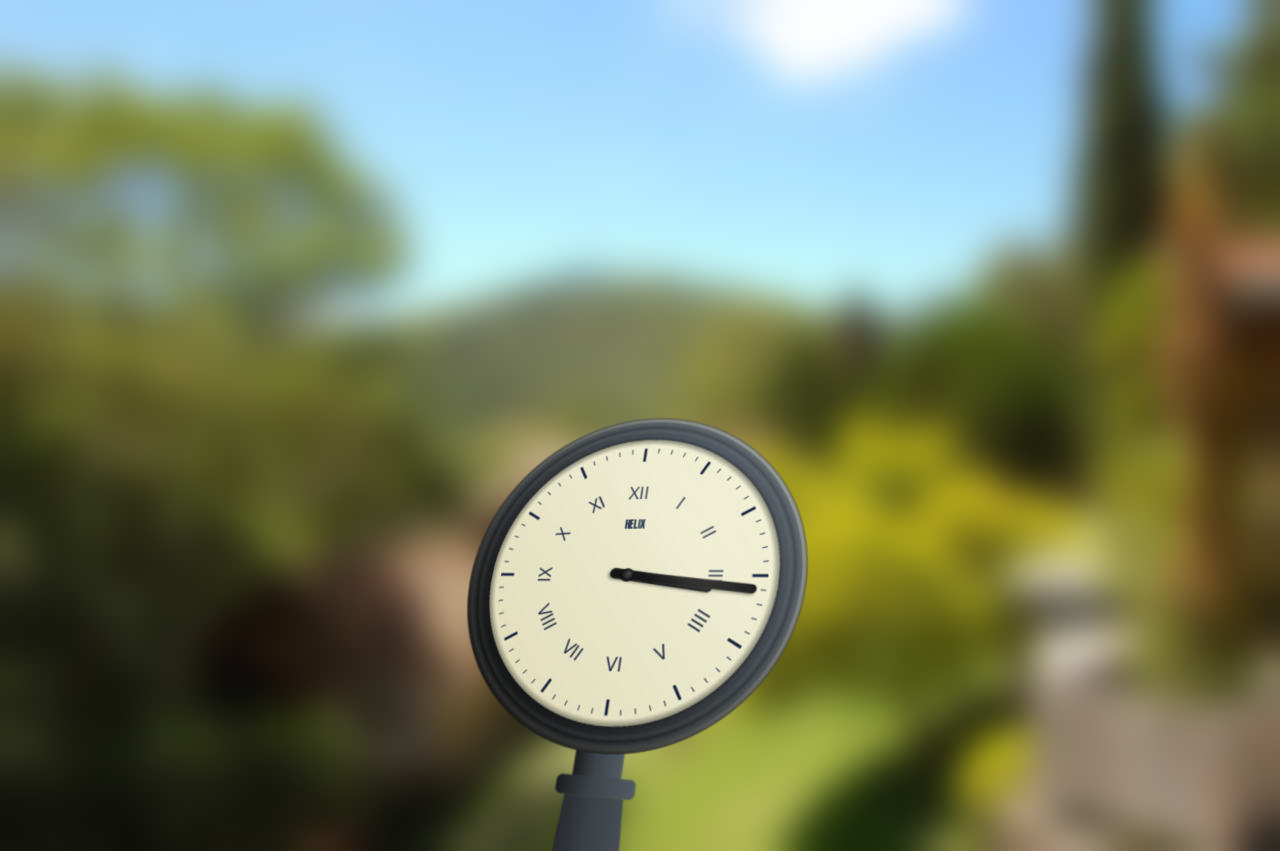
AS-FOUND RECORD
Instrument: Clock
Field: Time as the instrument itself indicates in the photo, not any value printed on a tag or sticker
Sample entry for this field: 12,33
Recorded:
3,16
